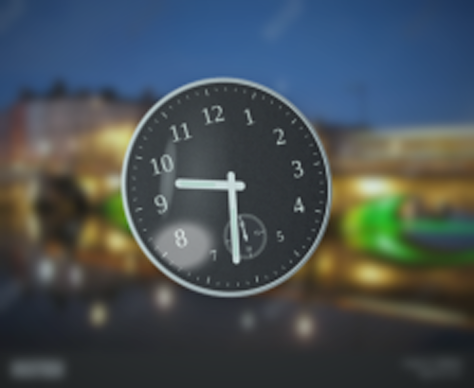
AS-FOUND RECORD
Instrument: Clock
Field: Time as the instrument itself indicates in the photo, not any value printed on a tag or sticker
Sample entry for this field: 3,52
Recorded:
9,32
